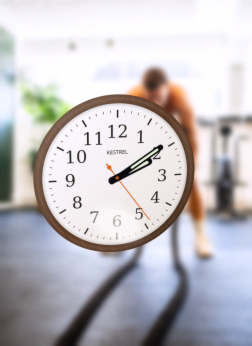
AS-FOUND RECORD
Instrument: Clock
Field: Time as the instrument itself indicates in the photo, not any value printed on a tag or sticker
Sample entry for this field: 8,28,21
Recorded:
2,09,24
